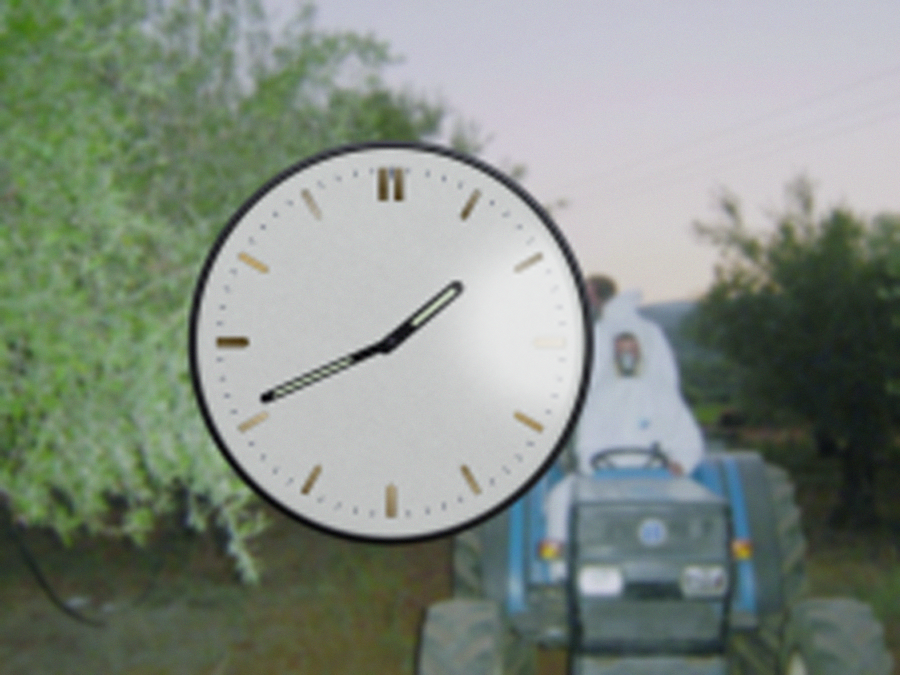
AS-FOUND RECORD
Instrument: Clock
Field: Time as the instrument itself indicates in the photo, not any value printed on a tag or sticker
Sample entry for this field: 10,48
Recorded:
1,41
